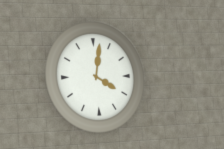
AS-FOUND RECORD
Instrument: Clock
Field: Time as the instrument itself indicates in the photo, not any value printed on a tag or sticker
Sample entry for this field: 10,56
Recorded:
4,02
